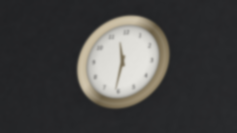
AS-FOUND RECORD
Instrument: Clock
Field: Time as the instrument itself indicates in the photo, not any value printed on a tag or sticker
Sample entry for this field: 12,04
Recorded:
11,31
